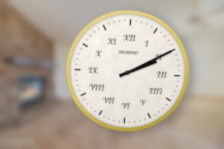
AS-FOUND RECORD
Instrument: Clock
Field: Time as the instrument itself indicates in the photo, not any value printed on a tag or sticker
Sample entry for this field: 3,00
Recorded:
2,10
